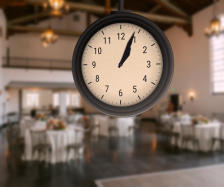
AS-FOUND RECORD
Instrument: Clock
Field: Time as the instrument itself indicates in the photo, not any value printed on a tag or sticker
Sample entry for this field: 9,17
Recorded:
1,04
